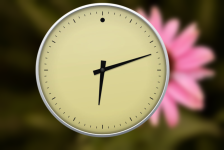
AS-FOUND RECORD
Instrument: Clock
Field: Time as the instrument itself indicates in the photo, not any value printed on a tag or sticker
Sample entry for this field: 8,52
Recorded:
6,12
